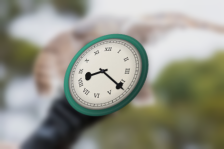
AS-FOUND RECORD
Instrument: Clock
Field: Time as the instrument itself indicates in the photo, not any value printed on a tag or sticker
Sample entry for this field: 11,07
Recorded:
8,21
